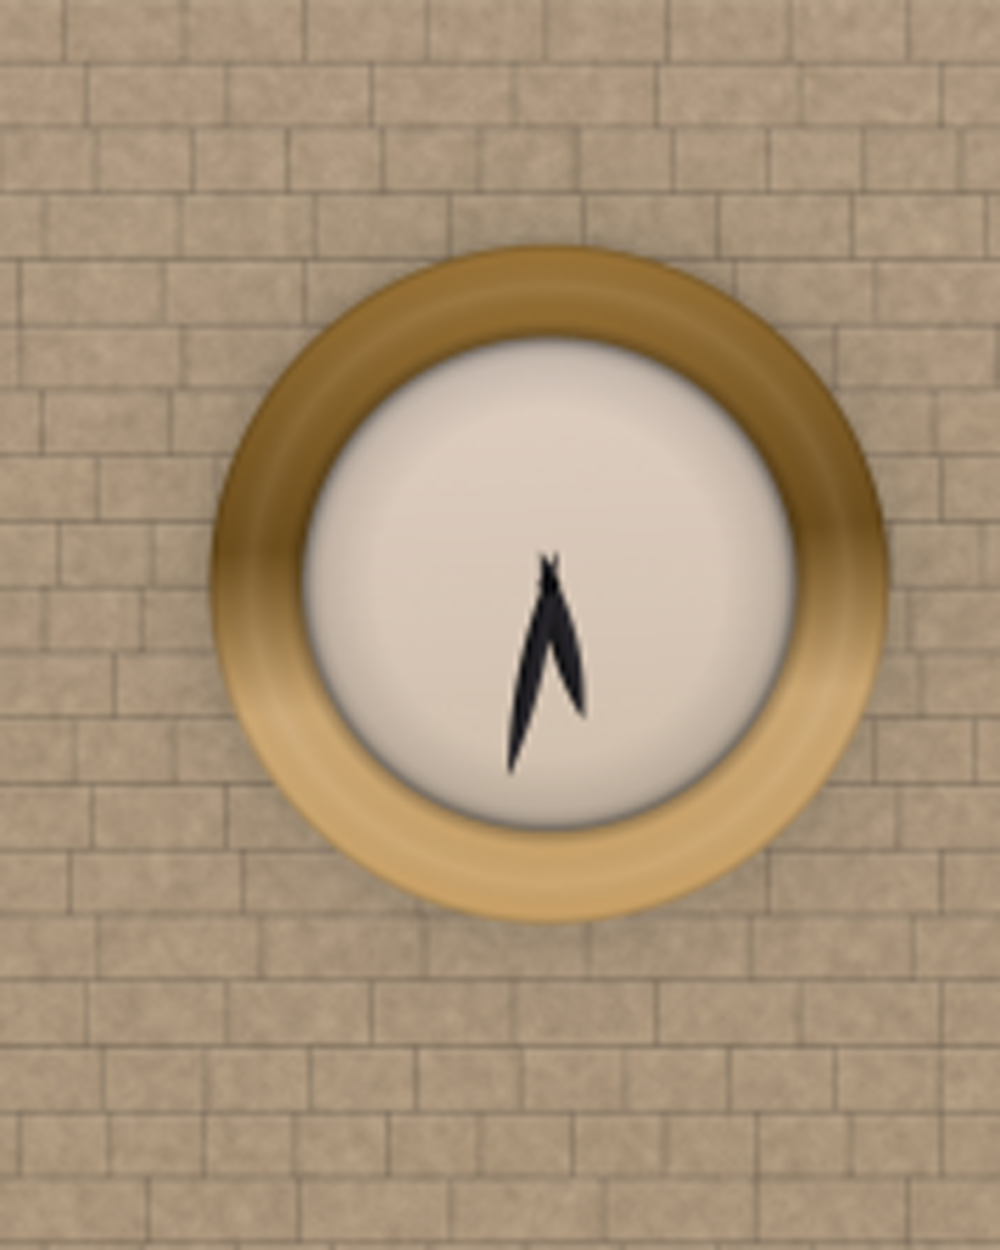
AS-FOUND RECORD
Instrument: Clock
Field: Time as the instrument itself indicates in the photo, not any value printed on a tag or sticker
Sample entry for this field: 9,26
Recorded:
5,32
